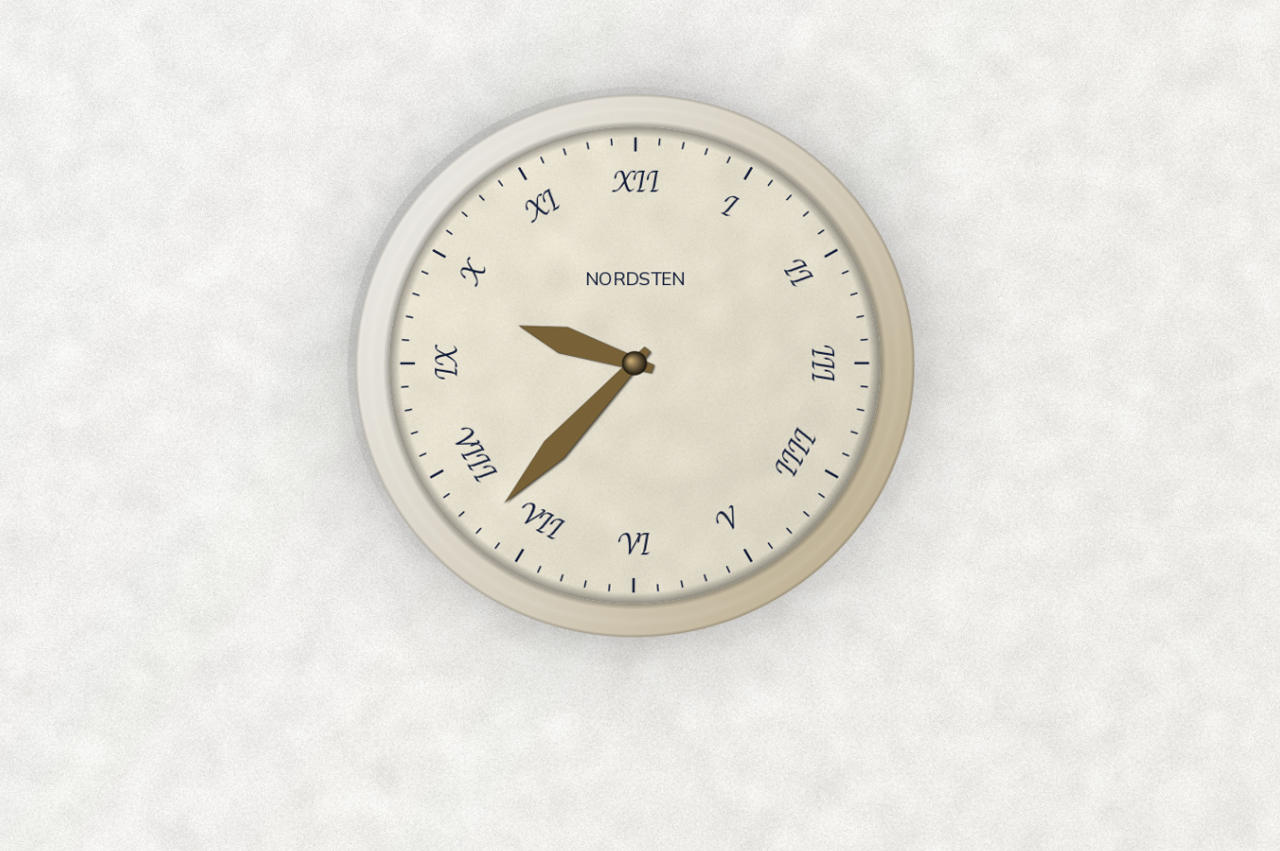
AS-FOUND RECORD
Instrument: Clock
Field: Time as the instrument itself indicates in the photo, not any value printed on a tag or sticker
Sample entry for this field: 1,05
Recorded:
9,37
